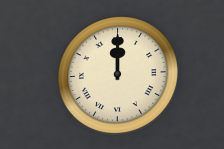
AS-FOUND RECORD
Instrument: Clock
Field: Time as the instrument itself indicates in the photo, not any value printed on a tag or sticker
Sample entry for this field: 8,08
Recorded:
12,00
